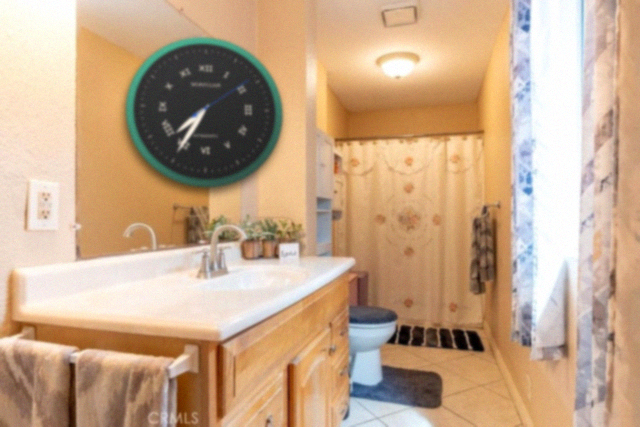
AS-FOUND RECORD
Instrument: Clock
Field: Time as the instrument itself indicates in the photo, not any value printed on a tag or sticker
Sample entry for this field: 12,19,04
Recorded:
7,35,09
